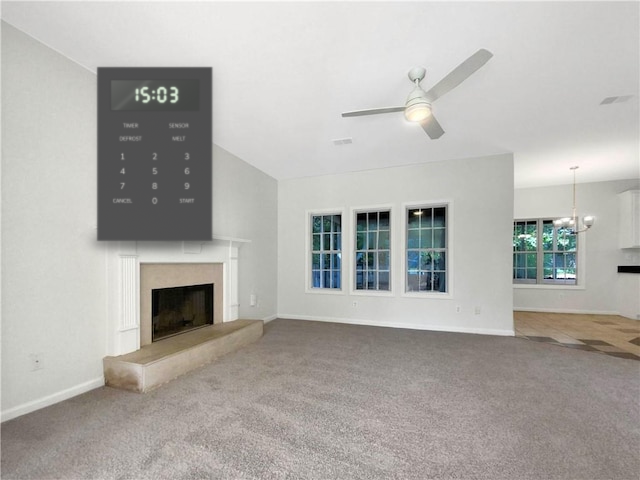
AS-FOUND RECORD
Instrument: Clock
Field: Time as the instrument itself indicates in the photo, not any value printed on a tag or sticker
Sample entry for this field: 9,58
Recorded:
15,03
